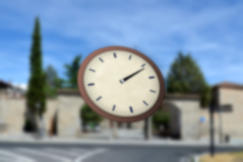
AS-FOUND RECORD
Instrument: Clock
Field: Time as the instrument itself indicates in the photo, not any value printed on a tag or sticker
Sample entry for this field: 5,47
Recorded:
2,11
